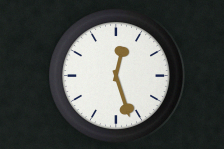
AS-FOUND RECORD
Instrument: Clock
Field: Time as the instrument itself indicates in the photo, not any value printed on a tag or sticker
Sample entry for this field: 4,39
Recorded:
12,27
